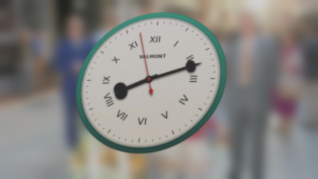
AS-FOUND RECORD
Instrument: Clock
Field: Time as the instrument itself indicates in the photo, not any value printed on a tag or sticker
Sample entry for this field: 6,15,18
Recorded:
8,11,57
